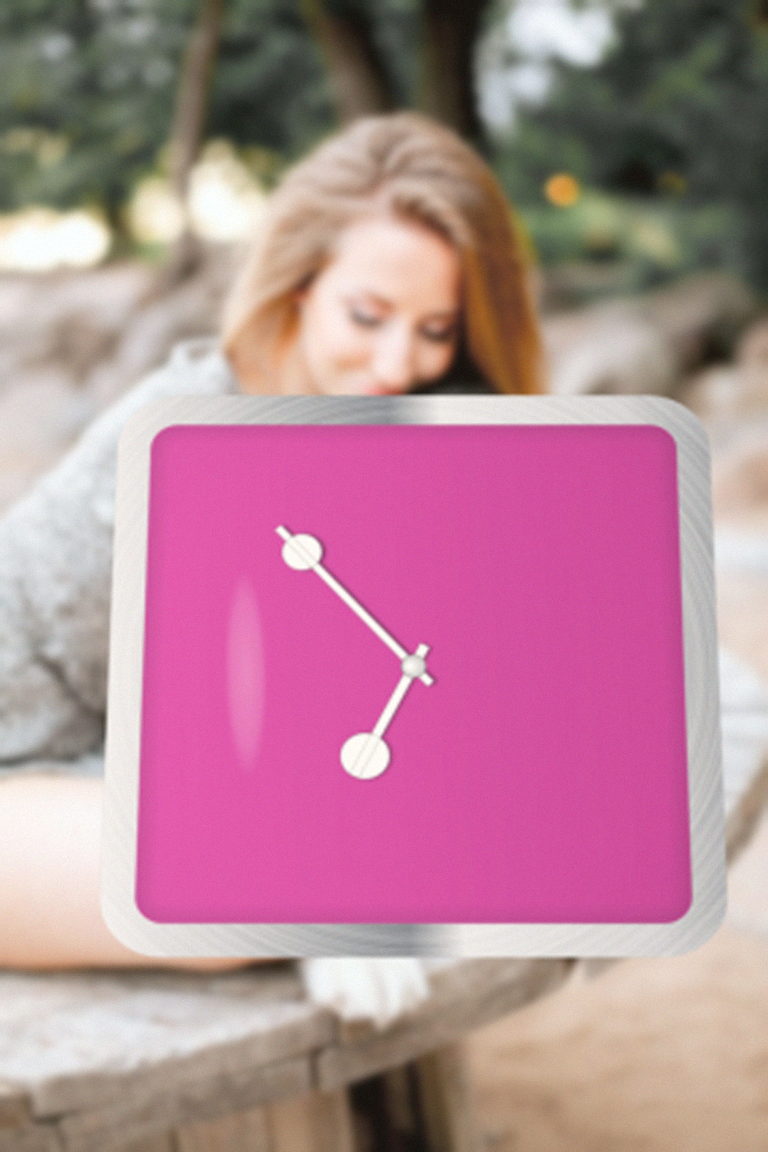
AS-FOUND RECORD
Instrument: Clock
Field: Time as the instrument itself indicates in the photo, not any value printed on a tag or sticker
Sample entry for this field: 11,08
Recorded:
6,53
